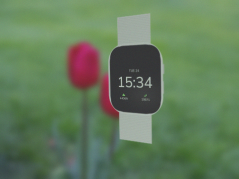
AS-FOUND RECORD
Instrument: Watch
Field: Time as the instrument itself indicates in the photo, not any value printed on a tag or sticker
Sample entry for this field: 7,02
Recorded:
15,34
